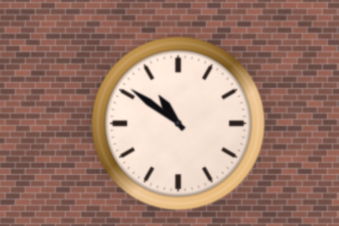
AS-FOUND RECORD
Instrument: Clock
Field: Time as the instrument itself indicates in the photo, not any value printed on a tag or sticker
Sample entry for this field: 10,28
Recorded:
10,51
